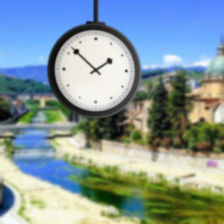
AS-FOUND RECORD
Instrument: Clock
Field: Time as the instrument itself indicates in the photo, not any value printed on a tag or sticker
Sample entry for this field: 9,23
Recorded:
1,52
